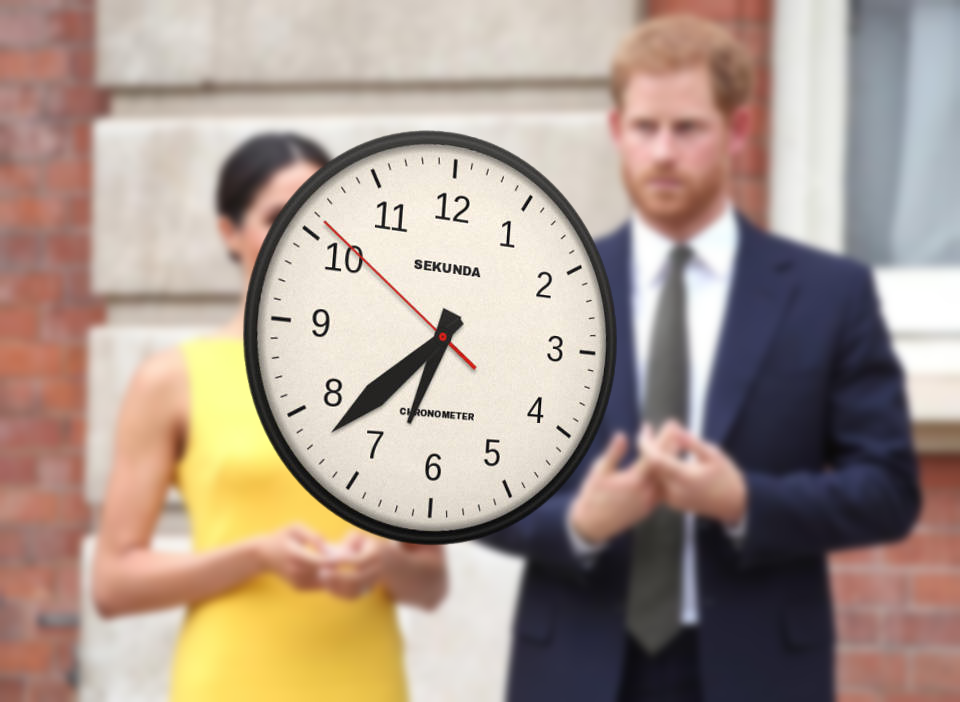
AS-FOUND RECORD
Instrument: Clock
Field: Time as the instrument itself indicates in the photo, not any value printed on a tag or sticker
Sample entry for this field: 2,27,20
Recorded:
6,37,51
